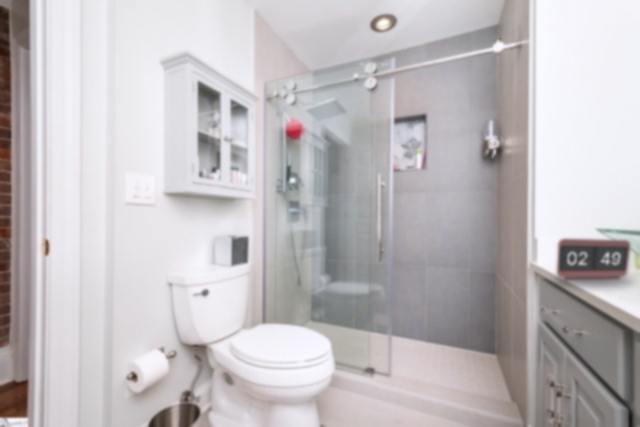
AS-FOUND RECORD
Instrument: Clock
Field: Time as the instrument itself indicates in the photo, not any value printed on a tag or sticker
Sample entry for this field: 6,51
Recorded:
2,49
